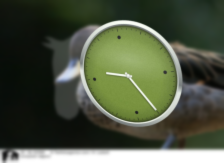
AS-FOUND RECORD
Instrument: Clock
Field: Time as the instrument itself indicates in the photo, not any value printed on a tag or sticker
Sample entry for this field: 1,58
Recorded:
9,25
